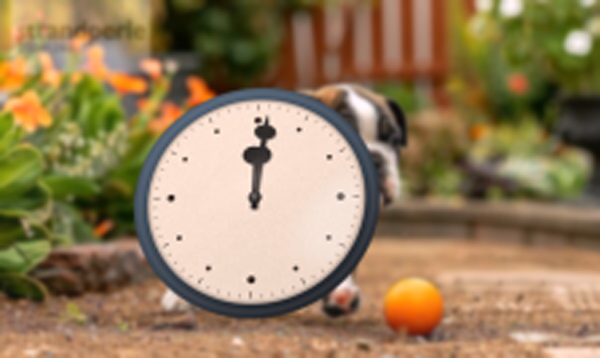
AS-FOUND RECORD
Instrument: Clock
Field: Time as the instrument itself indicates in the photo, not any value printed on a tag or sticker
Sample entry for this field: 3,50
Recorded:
12,01
